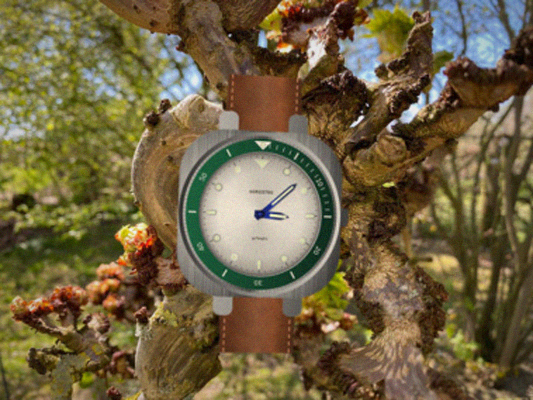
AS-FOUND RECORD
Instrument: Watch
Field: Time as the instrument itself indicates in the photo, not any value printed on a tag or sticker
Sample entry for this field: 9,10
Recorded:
3,08
